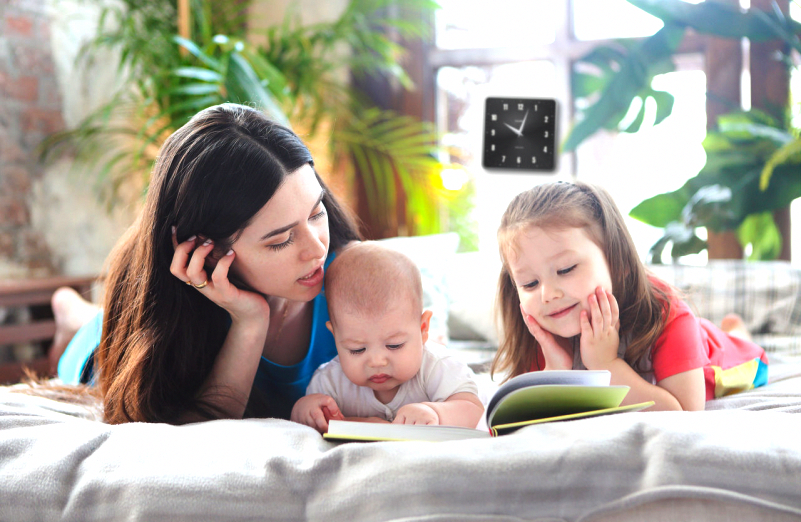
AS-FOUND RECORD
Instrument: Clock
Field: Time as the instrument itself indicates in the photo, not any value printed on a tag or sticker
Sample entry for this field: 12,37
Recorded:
10,03
